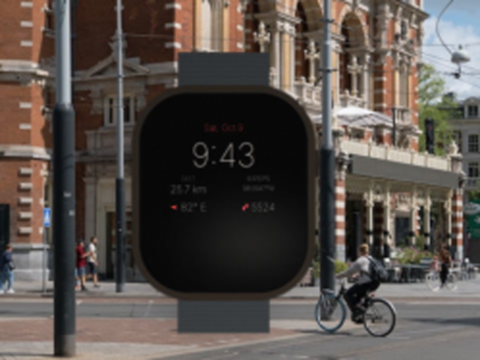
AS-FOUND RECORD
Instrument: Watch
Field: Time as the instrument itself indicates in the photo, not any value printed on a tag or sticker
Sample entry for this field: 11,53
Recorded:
9,43
